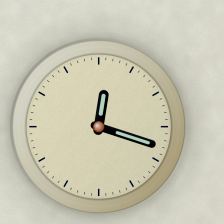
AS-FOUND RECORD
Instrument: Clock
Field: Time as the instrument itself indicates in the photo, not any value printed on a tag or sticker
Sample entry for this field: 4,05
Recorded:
12,18
